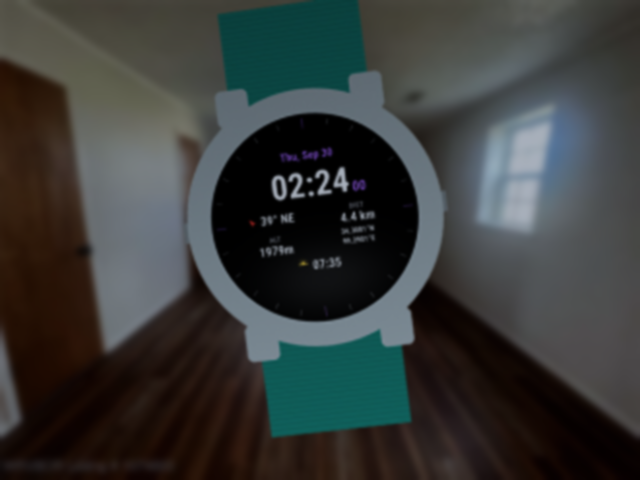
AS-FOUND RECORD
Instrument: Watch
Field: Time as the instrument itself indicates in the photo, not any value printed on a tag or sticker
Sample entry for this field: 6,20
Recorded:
2,24
